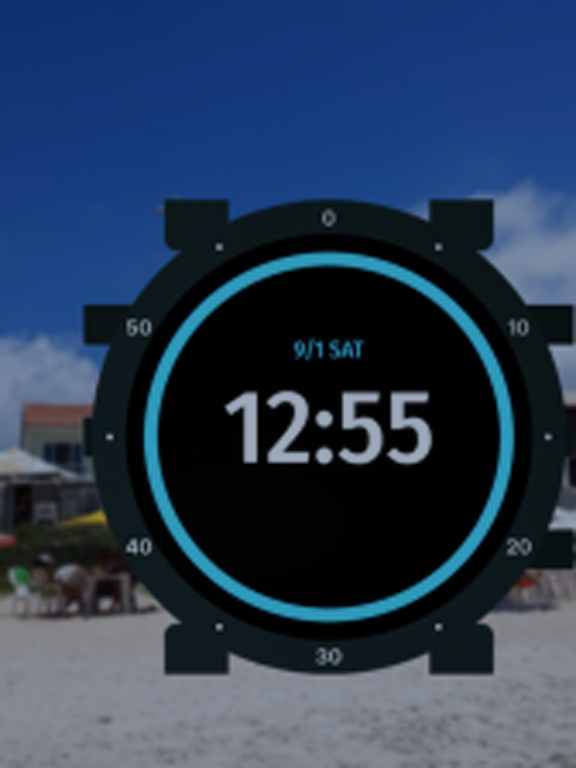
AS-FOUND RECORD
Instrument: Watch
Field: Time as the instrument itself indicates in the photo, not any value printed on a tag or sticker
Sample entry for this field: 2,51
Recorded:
12,55
